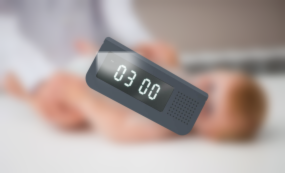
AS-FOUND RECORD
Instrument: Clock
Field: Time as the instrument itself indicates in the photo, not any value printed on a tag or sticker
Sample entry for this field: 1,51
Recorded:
3,00
